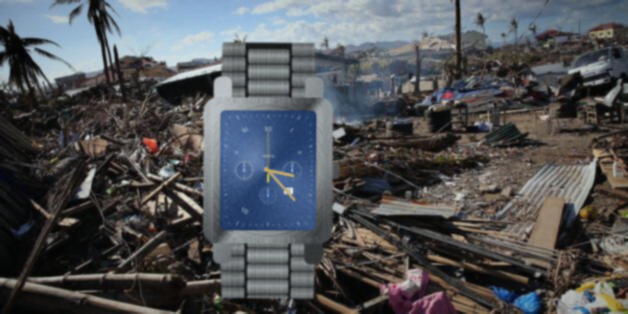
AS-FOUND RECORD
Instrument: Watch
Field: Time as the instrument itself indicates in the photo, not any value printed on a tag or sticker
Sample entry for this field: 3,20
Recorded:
3,23
